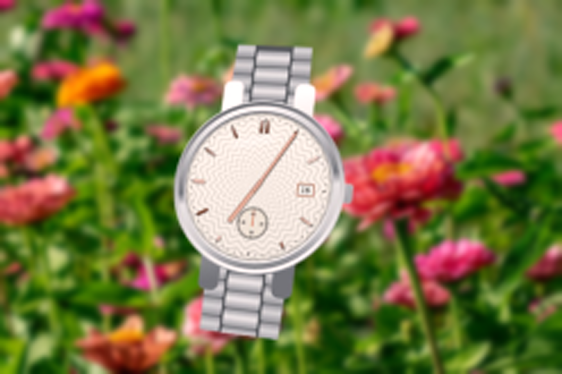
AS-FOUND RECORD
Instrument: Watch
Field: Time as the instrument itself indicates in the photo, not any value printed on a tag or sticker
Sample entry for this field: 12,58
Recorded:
7,05
